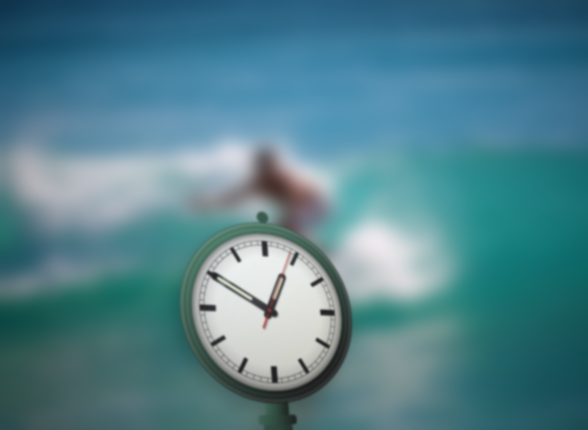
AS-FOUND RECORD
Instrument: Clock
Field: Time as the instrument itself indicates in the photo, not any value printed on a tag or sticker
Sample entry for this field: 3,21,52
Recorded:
12,50,04
